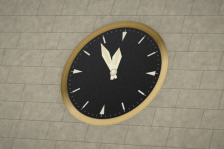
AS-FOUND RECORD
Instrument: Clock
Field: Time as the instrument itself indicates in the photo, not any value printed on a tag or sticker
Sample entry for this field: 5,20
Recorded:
11,54
